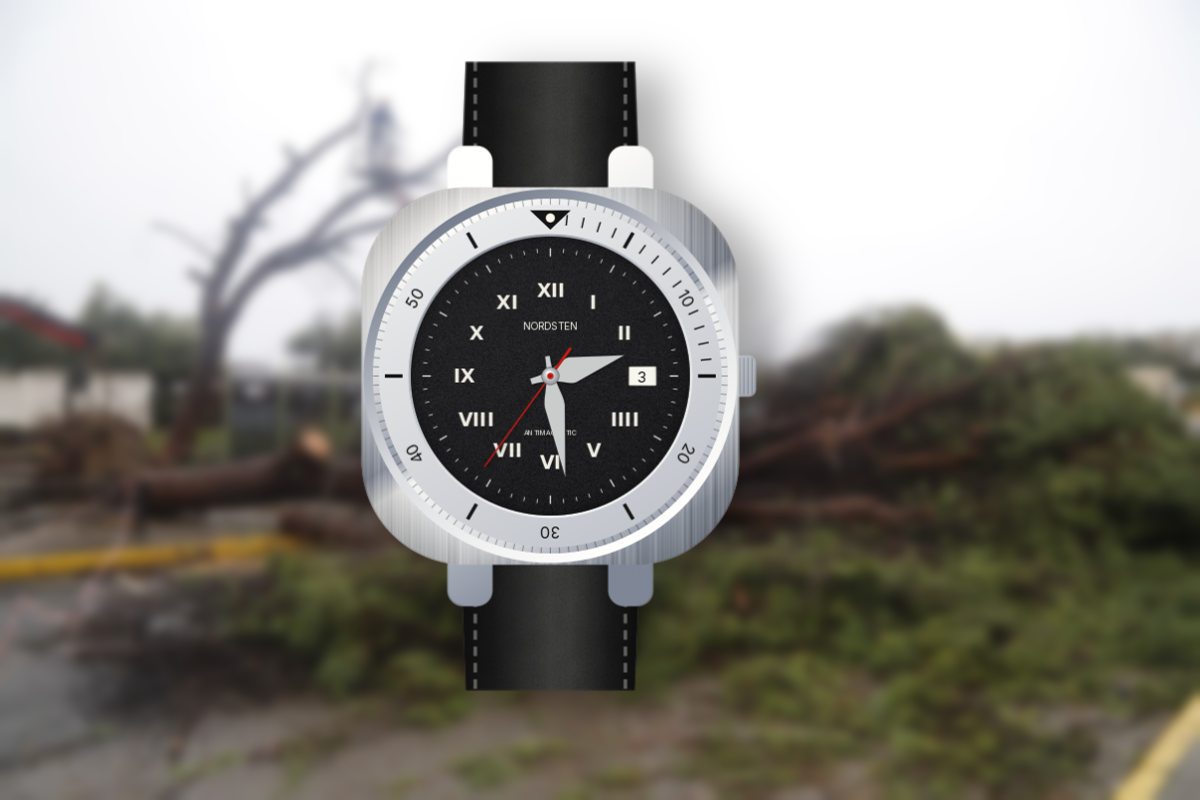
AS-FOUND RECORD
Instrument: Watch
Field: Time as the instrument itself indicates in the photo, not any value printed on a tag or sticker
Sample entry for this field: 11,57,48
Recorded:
2,28,36
